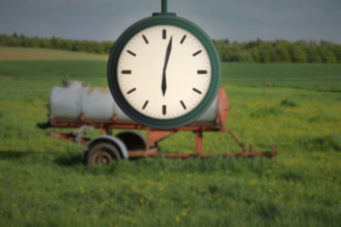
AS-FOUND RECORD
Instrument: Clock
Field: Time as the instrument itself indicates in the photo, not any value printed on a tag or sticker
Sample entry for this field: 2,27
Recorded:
6,02
